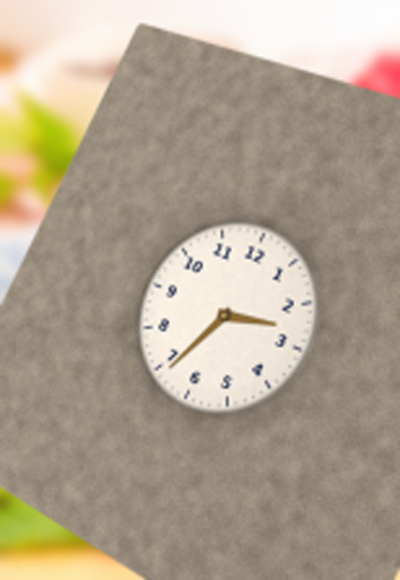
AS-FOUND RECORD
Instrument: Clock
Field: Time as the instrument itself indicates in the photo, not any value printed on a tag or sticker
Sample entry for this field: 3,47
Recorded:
2,34
